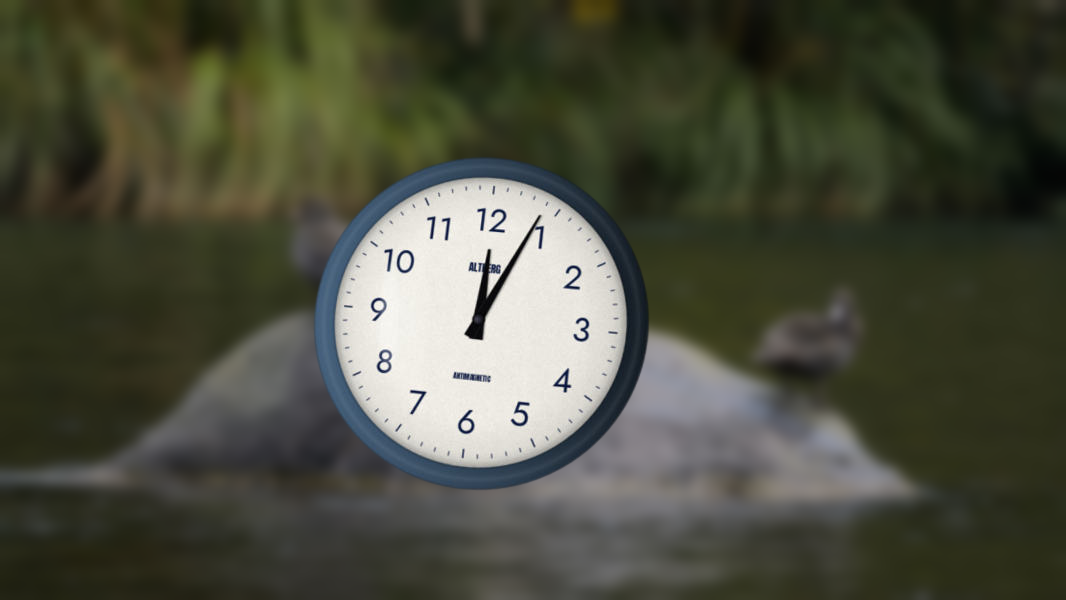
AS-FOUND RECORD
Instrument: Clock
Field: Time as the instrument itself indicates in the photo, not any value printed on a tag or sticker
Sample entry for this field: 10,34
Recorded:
12,04
